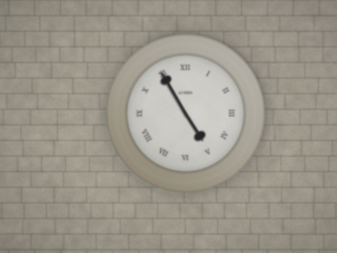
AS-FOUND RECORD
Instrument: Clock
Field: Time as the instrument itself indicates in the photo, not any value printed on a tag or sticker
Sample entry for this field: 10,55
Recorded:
4,55
